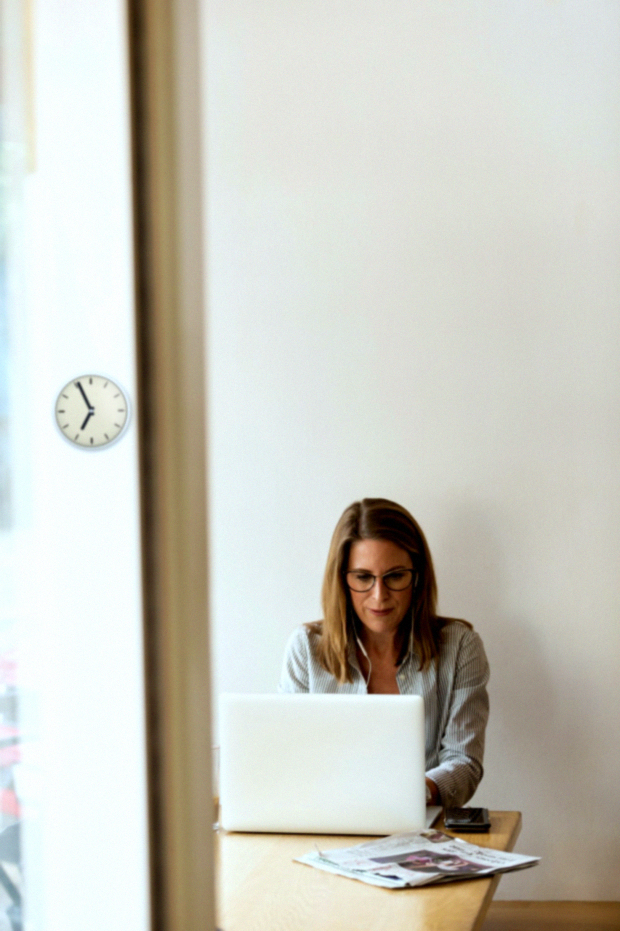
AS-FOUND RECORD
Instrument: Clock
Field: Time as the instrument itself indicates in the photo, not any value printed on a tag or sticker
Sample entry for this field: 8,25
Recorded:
6,56
